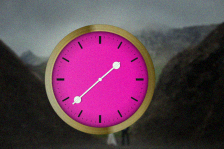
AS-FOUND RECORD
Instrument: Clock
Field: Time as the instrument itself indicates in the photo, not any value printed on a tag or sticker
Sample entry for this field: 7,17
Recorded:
1,38
